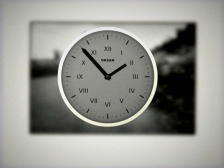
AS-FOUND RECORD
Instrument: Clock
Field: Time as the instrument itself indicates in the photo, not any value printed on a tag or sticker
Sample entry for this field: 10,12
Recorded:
1,53
